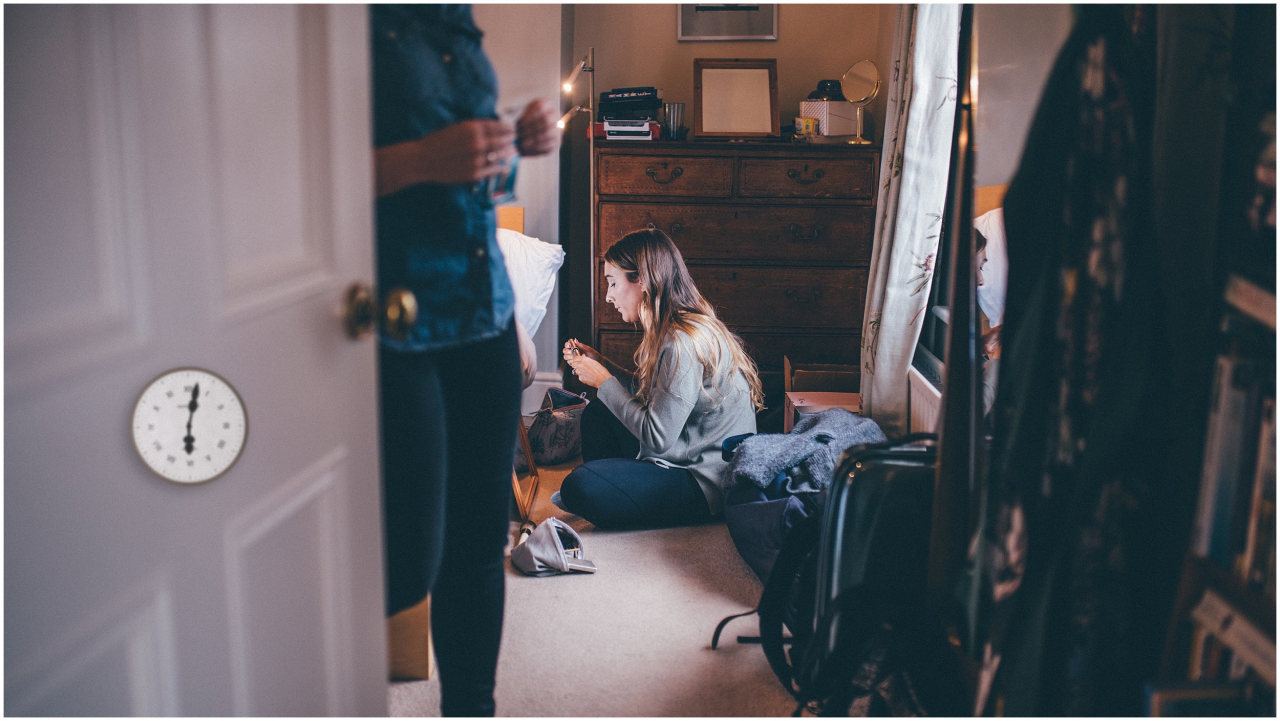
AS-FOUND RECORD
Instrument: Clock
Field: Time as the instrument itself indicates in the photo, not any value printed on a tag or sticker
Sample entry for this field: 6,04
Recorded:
6,02
